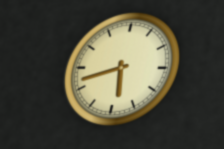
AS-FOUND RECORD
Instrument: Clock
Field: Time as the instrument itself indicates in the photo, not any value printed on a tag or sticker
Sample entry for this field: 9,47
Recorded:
5,42
